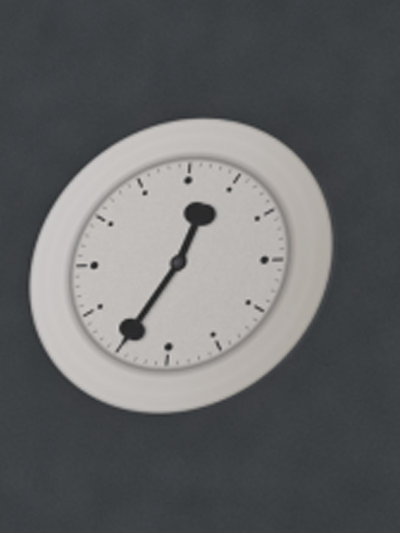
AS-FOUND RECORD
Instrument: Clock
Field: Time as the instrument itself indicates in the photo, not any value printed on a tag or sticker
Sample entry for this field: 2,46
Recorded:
12,35
